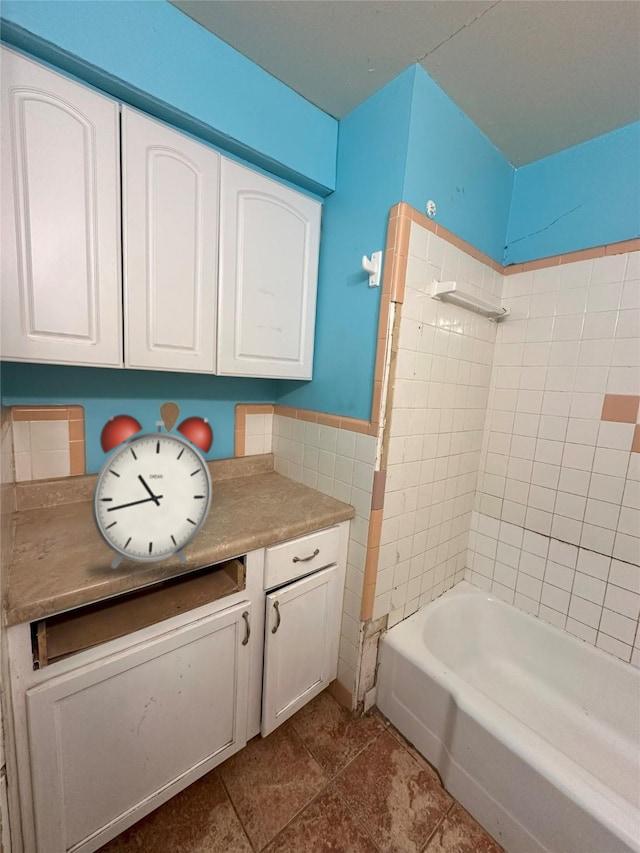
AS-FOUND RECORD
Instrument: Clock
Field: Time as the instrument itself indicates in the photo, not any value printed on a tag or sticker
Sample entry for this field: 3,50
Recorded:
10,43
